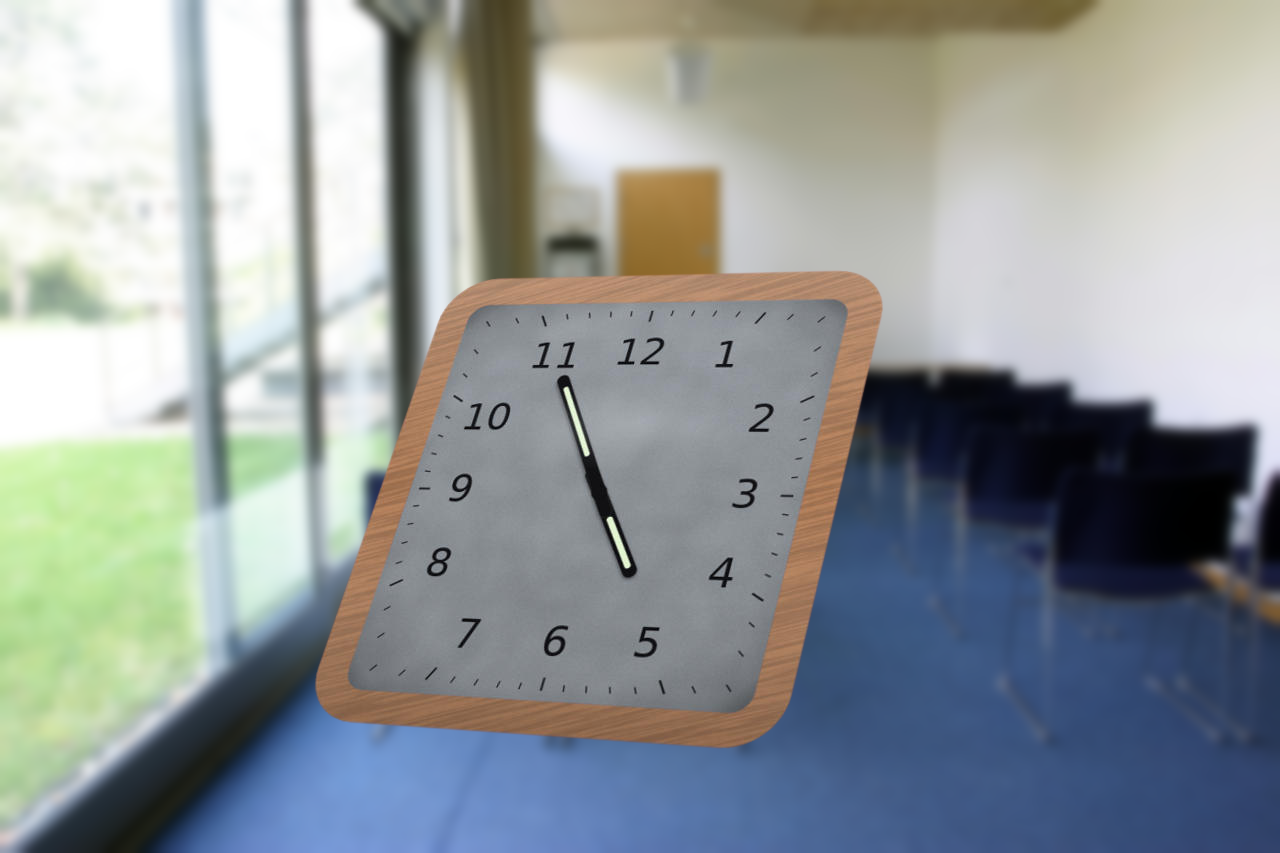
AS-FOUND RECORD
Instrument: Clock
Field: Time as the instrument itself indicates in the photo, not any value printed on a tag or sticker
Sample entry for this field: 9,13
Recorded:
4,55
